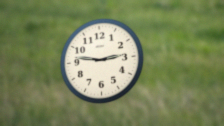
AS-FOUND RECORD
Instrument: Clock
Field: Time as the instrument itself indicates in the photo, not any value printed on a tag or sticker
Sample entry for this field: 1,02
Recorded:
2,47
